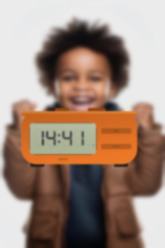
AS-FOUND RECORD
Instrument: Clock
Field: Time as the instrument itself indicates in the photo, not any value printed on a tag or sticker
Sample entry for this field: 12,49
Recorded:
14,41
